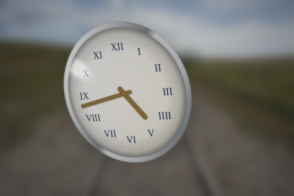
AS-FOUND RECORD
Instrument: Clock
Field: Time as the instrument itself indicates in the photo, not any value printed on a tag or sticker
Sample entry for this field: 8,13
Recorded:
4,43
